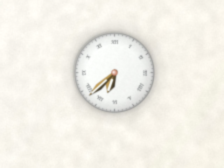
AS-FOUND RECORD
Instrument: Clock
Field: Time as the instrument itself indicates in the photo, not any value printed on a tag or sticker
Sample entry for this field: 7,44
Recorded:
6,38
